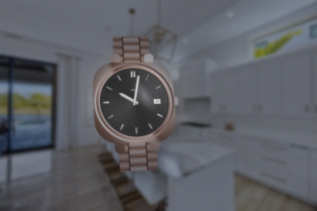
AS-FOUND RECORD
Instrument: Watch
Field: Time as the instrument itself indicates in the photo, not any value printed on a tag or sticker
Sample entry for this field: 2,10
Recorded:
10,02
